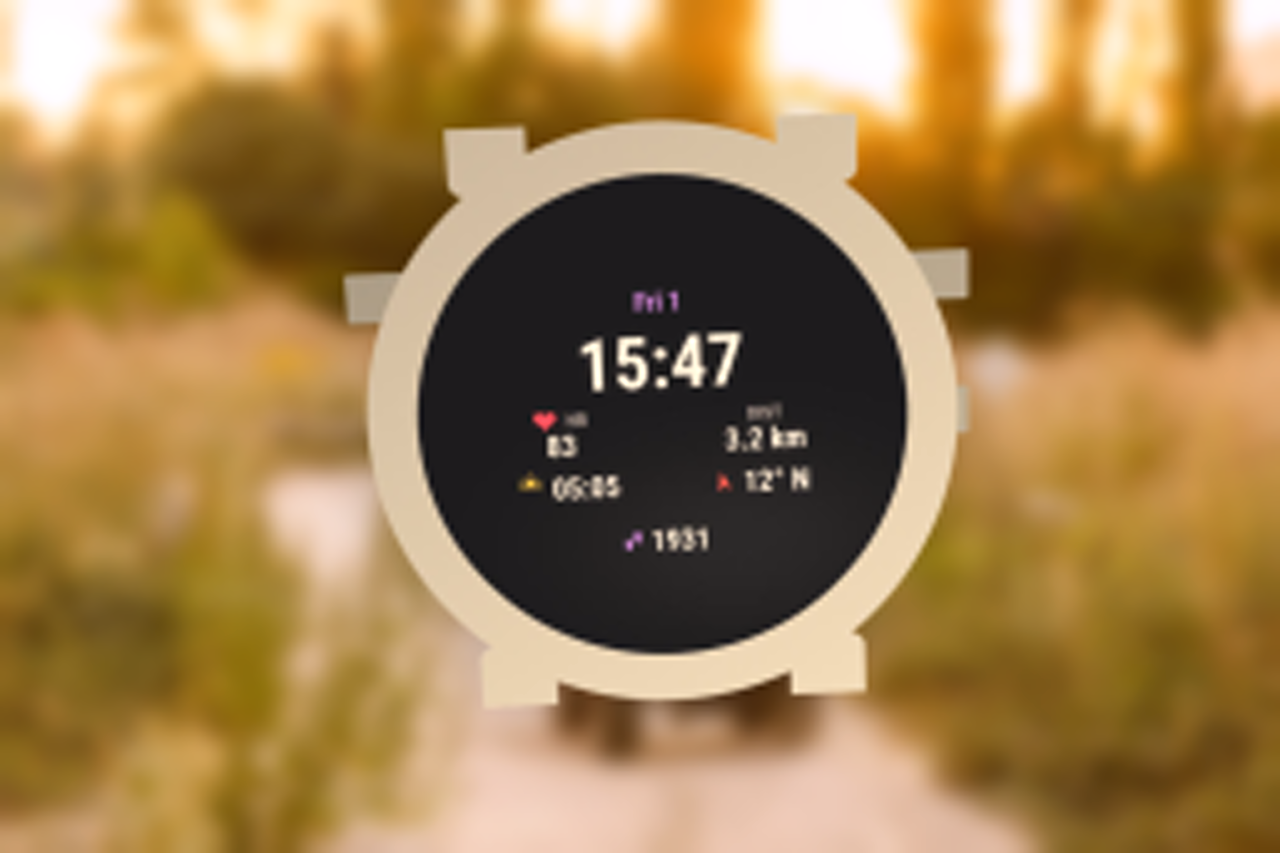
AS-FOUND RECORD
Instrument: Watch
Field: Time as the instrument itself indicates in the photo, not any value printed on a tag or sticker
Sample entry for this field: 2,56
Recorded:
15,47
